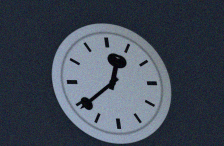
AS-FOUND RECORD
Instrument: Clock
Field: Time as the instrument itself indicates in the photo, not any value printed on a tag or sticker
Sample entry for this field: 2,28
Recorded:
12,39
